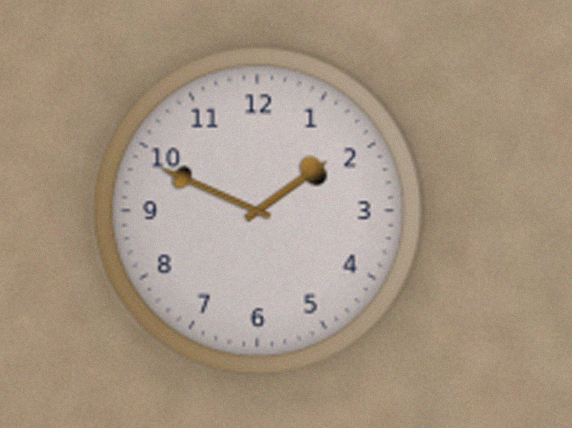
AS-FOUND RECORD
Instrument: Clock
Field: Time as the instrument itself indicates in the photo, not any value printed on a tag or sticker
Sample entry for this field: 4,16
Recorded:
1,49
